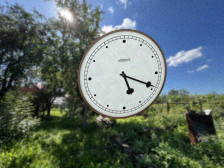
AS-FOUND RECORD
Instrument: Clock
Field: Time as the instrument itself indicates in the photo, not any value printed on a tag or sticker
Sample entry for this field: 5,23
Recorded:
5,19
